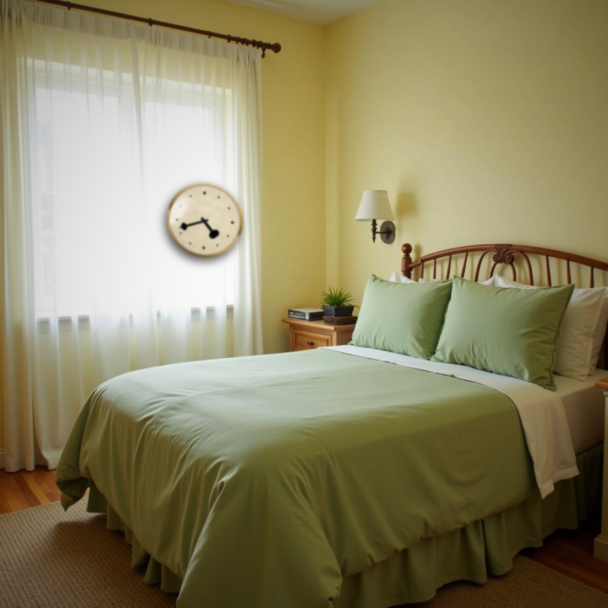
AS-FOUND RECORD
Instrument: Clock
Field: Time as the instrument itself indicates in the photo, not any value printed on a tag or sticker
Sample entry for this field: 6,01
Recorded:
4,42
